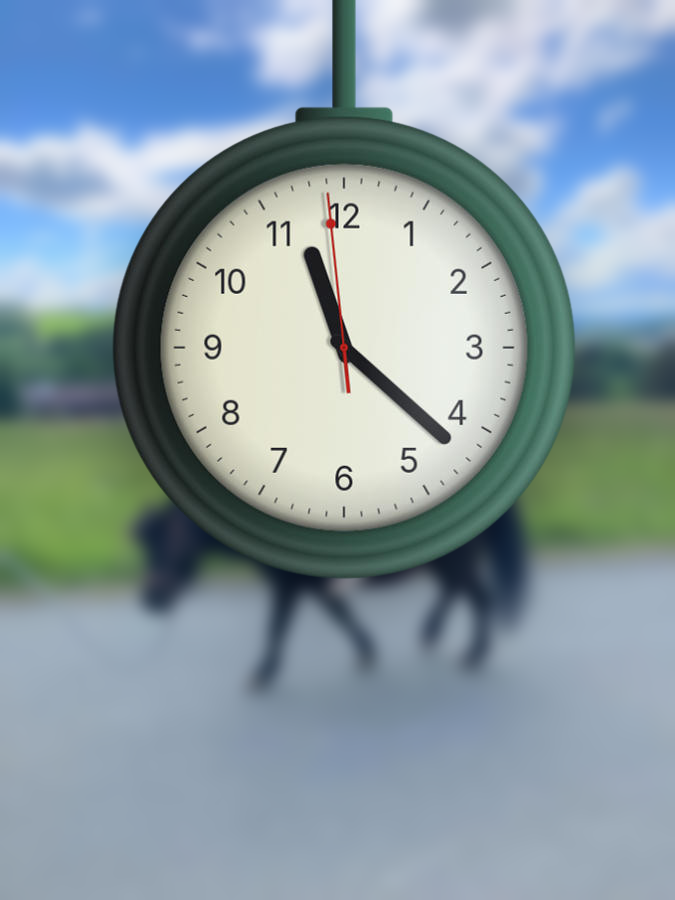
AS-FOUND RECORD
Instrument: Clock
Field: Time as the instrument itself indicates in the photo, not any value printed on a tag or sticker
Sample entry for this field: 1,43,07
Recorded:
11,21,59
